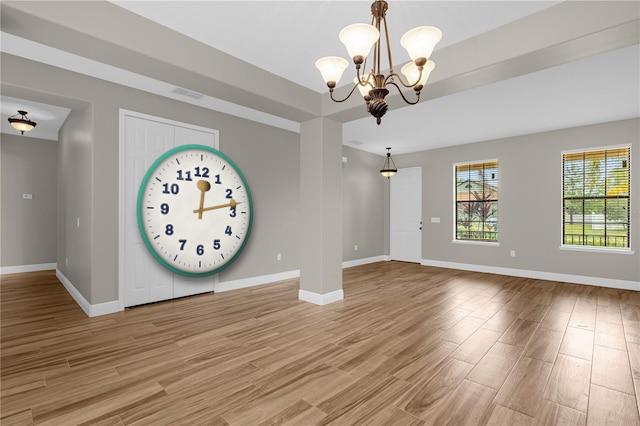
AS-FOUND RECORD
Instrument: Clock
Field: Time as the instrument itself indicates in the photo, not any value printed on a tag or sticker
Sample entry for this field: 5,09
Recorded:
12,13
